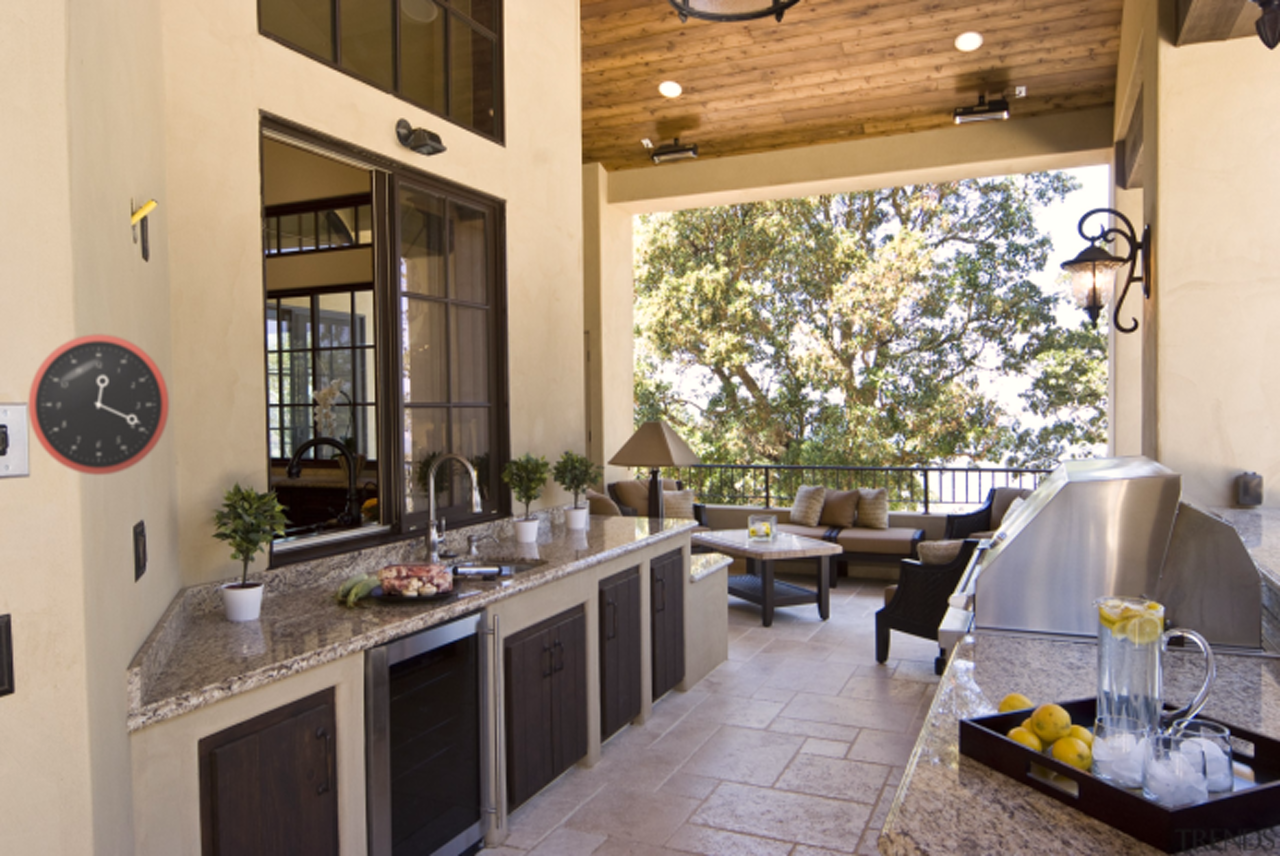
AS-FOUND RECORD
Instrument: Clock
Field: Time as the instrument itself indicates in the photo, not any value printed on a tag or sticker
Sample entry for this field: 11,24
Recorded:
12,19
